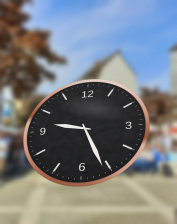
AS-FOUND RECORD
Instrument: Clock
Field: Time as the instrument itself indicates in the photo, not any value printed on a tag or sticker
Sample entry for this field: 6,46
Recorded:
9,26
